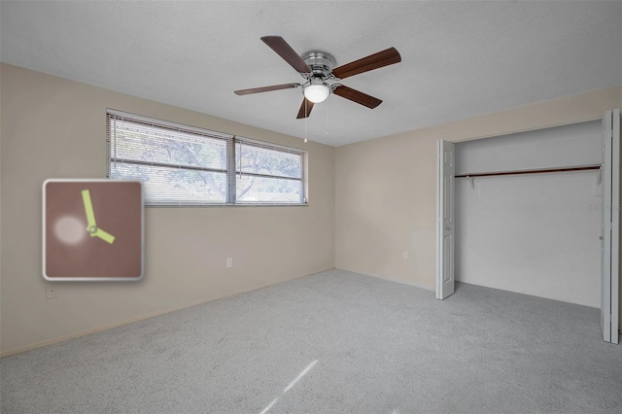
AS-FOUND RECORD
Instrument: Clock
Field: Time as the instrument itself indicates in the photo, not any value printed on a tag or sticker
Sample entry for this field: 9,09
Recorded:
3,58
